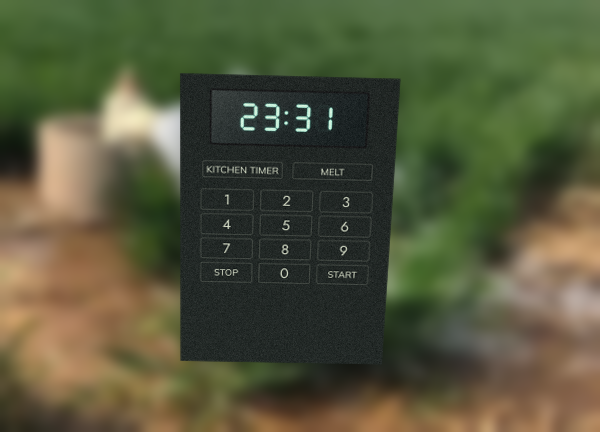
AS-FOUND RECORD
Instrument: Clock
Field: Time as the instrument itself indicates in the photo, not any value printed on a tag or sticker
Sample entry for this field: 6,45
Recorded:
23,31
